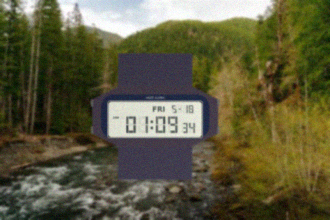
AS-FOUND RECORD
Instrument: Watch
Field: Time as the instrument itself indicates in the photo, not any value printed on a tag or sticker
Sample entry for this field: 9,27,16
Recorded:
1,09,34
